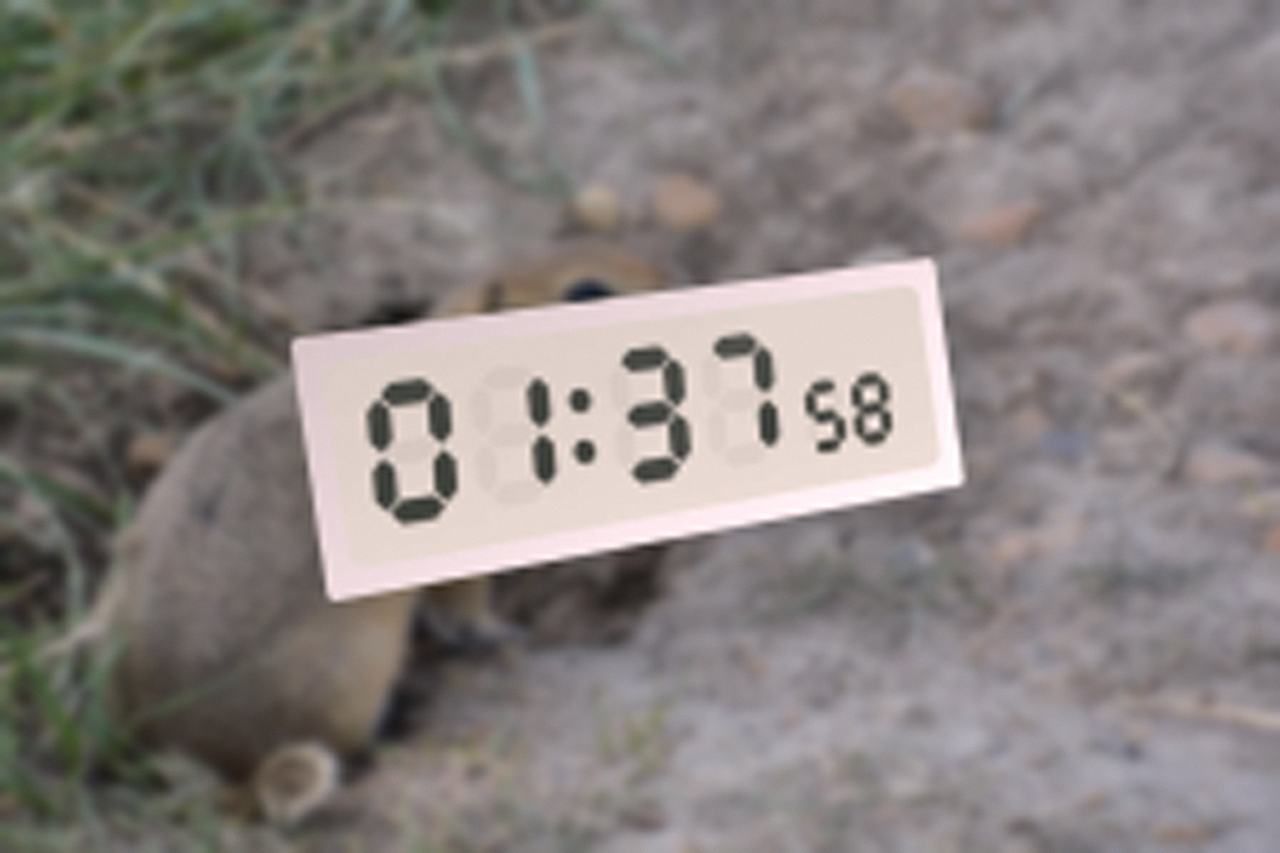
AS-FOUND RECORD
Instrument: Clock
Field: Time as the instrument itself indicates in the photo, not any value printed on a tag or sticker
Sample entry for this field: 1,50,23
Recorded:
1,37,58
